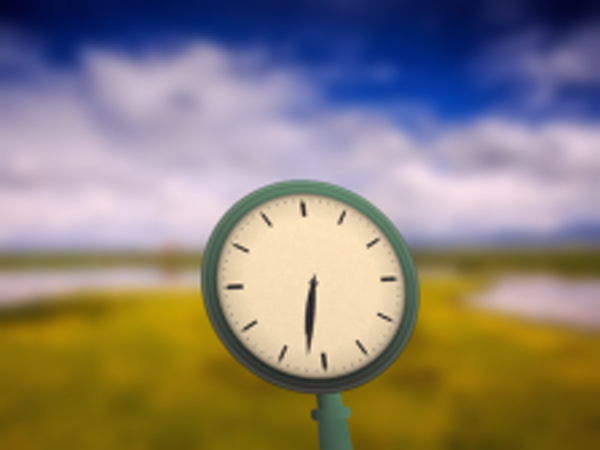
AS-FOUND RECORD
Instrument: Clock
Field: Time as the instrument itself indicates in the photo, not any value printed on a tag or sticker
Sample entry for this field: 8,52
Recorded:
6,32
